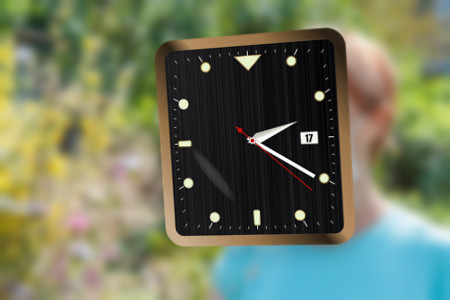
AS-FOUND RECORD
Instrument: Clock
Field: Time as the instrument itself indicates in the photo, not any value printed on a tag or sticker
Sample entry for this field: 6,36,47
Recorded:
2,20,22
